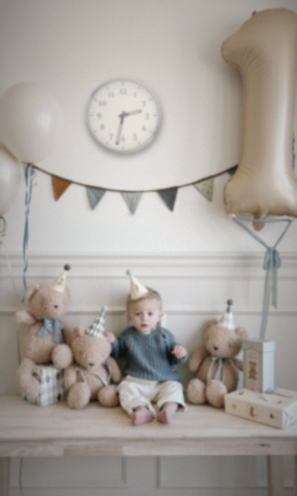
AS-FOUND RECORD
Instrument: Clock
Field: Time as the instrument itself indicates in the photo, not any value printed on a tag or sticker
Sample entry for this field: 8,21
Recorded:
2,32
